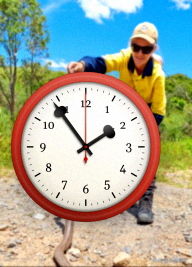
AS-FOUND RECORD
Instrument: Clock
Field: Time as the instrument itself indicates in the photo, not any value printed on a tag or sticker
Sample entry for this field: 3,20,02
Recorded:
1,54,00
